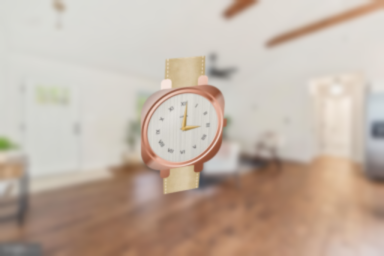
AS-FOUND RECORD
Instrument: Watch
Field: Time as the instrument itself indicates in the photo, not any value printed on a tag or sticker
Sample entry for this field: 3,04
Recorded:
3,01
